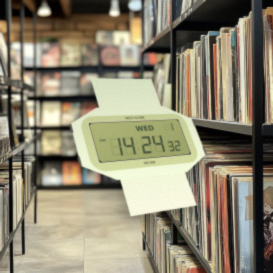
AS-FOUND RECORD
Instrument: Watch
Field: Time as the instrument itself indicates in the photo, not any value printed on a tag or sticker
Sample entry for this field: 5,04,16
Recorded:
14,24,32
